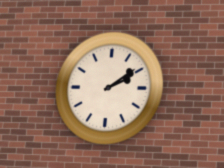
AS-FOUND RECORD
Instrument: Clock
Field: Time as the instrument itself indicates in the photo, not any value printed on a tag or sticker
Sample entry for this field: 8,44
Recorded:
2,09
